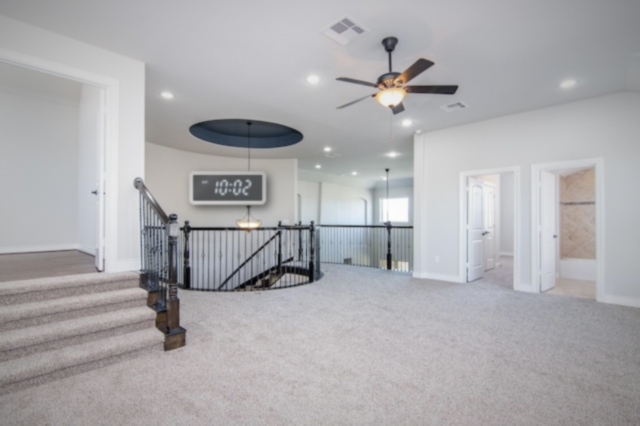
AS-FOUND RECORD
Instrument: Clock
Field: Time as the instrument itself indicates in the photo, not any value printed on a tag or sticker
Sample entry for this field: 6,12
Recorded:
10,02
